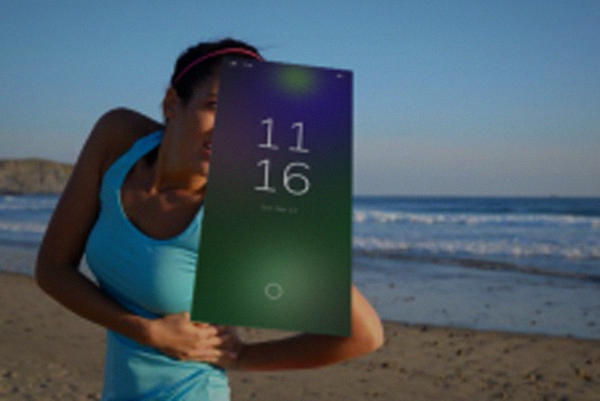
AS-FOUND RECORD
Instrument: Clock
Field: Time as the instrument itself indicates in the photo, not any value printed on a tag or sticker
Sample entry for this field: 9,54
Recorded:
11,16
